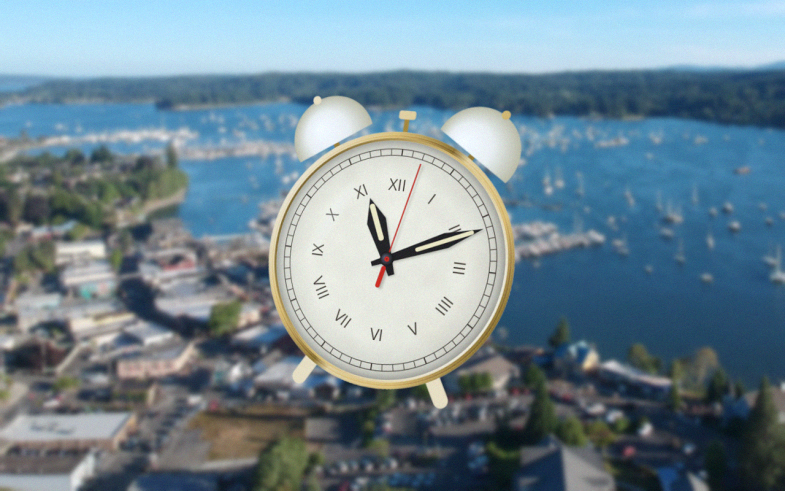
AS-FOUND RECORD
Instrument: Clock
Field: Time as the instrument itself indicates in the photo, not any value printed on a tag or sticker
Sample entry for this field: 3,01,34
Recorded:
11,11,02
